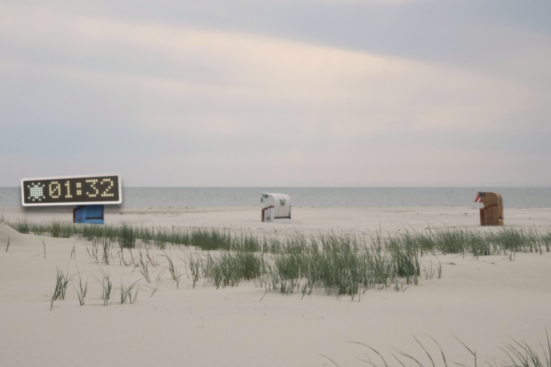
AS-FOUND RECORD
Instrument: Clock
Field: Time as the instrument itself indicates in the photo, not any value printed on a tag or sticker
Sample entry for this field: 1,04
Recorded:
1,32
